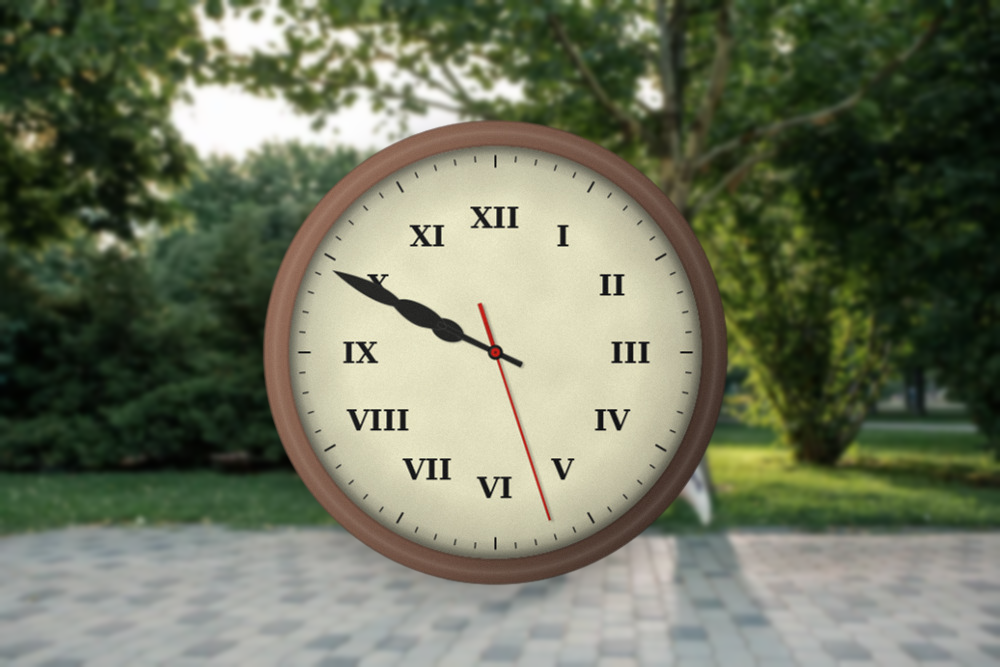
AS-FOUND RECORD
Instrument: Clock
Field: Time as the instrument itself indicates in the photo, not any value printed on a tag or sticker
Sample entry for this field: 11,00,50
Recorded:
9,49,27
